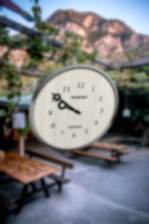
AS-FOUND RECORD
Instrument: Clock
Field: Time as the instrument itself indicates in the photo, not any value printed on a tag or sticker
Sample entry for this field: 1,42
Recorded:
9,51
